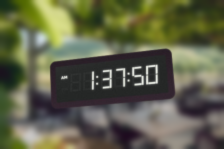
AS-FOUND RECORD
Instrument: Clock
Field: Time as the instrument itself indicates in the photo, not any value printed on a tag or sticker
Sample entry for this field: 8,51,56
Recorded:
1,37,50
